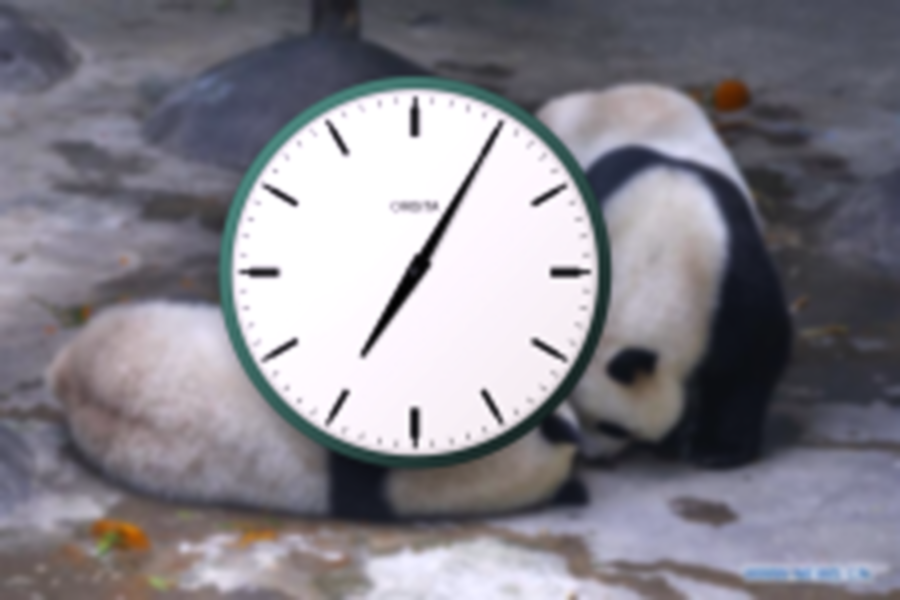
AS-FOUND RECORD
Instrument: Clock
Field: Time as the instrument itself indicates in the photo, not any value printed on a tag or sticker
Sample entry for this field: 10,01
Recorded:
7,05
